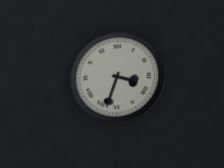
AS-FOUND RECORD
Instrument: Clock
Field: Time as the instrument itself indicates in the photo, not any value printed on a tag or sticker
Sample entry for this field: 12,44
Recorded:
3,33
